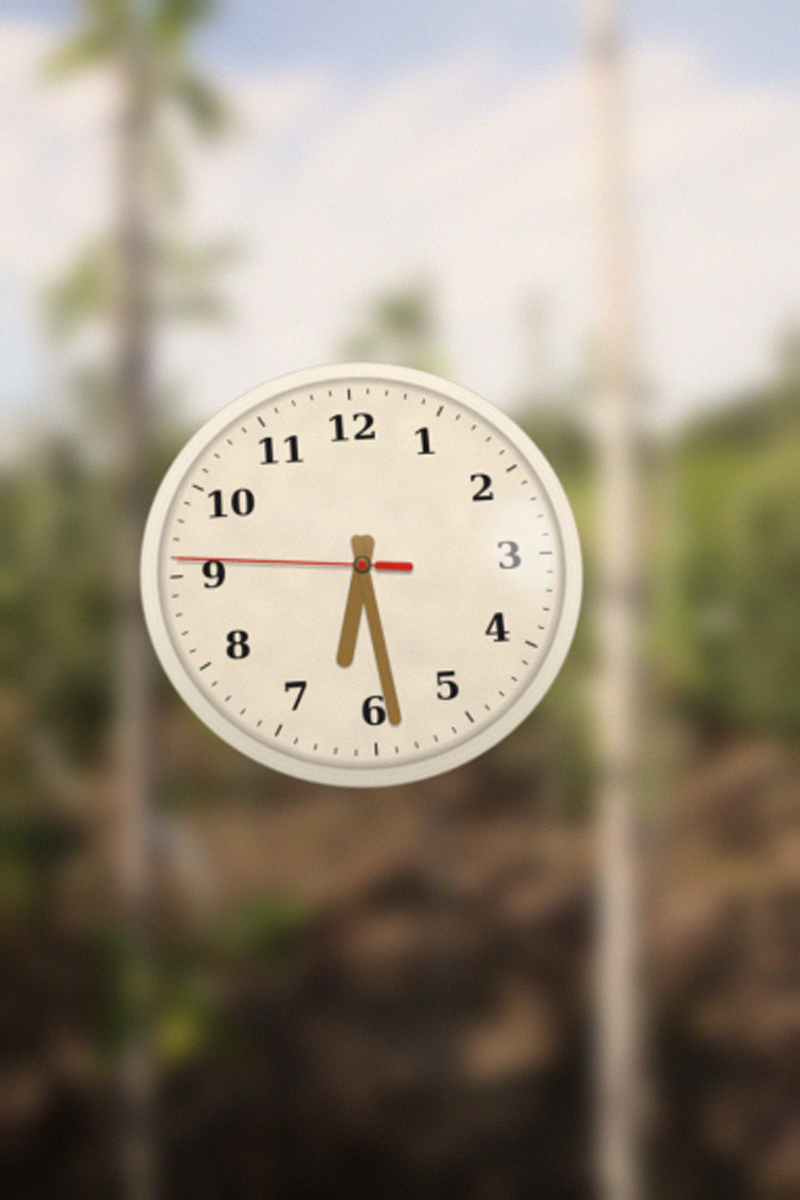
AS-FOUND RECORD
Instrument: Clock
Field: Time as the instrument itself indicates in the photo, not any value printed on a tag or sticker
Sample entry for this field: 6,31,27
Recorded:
6,28,46
